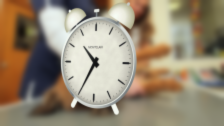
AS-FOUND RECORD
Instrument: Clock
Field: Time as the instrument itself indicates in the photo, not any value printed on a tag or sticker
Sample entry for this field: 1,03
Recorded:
10,35
